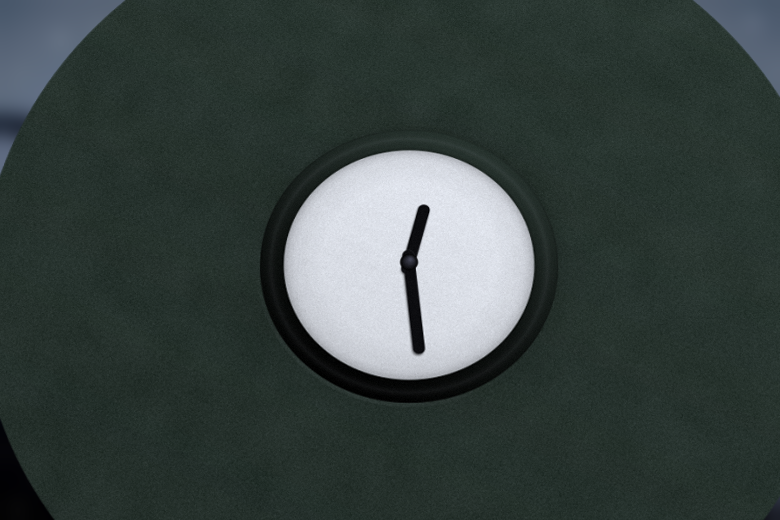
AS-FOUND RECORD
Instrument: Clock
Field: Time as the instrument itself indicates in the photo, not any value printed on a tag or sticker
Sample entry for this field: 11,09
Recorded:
12,29
